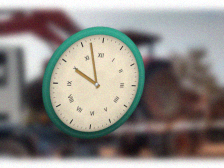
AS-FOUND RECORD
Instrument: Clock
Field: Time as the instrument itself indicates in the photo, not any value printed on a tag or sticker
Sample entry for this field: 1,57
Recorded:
9,57
